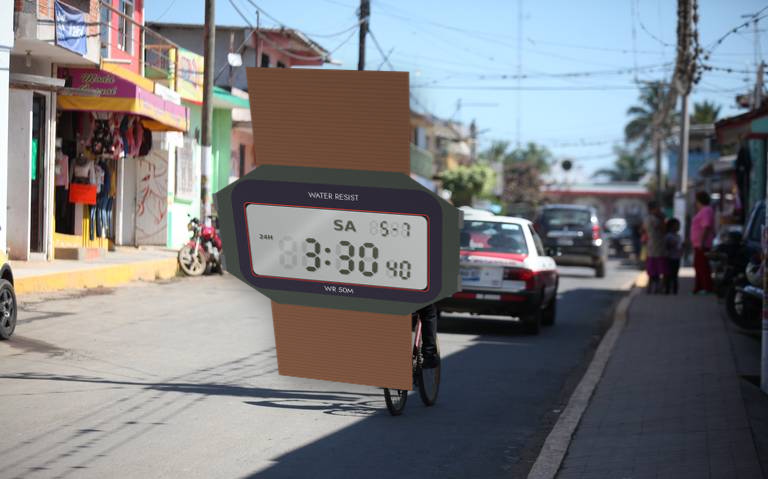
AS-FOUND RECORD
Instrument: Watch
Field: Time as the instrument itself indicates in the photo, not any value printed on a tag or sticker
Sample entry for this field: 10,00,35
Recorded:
3,30,40
